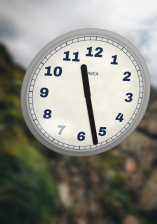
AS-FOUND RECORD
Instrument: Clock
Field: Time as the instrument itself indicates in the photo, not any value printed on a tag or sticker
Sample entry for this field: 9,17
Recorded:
11,27
